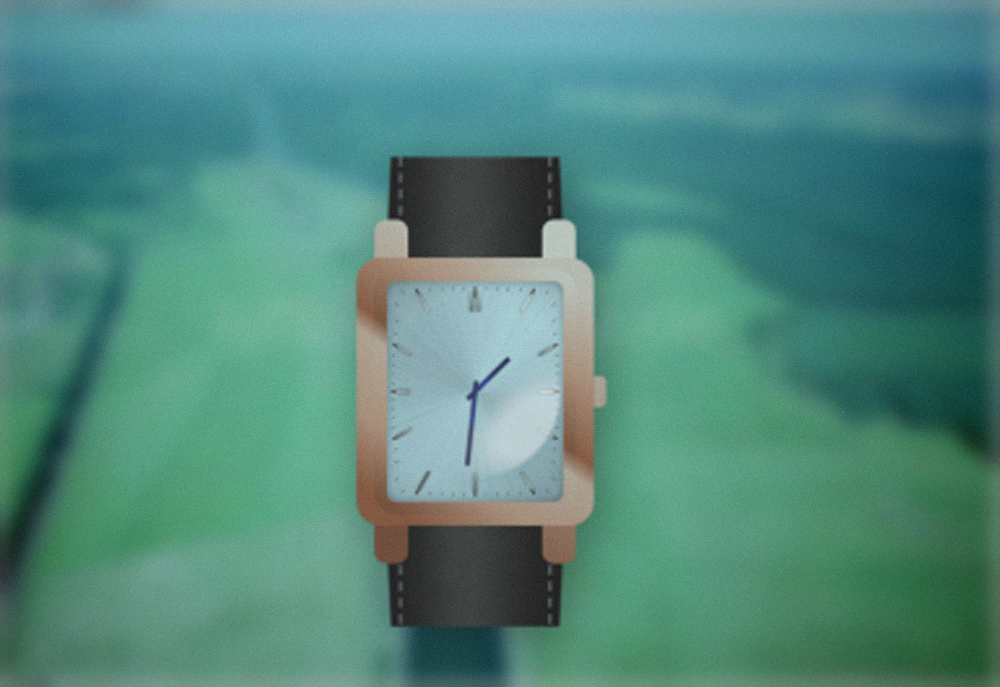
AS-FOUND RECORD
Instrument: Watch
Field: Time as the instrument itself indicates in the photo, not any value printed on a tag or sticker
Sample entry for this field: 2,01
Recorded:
1,31
